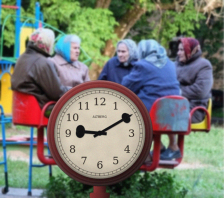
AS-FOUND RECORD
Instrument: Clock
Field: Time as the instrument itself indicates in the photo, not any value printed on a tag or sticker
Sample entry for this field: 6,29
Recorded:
9,10
